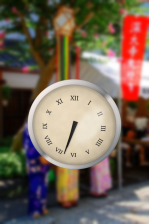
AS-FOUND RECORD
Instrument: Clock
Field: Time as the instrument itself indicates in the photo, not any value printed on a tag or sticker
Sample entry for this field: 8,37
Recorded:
6,33
